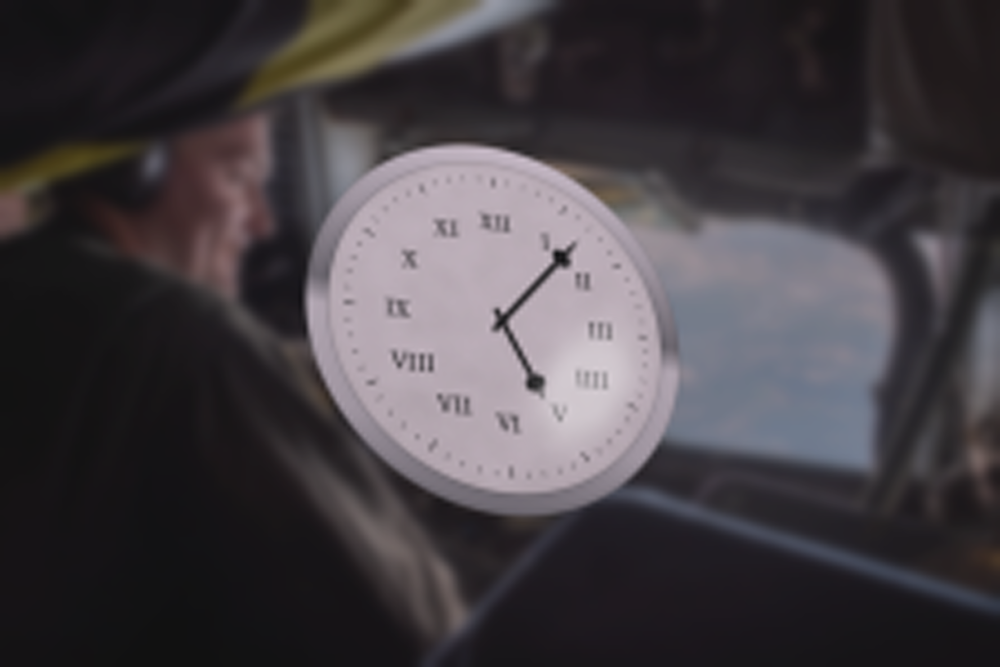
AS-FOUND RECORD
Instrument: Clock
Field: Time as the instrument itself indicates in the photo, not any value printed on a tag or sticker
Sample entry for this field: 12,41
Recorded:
5,07
